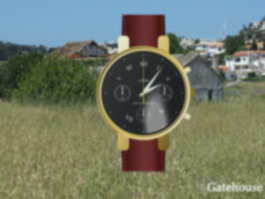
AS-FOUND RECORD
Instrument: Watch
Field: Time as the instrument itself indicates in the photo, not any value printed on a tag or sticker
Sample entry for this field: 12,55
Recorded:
2,06
